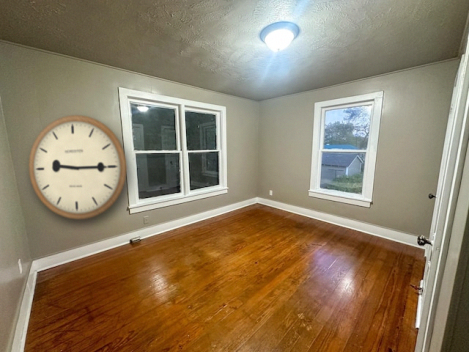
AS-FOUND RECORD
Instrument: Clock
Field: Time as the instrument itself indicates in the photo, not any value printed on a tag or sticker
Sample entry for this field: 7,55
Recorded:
9,15
